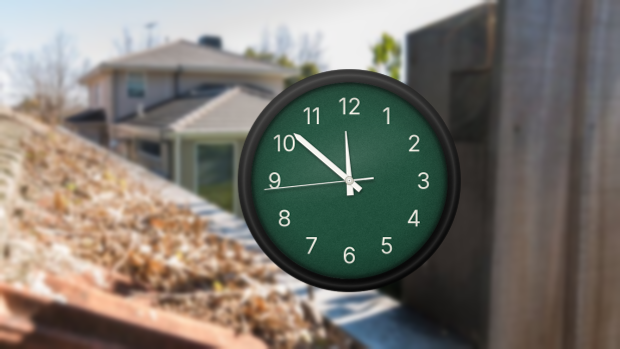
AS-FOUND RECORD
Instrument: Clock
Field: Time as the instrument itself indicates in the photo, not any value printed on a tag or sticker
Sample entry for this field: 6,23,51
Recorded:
11,51,44
